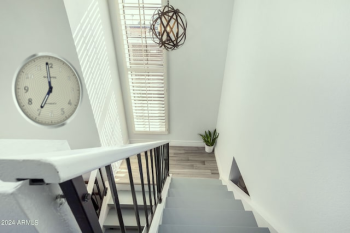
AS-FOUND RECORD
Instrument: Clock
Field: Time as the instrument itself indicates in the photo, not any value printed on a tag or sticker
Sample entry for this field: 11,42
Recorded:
6,59
